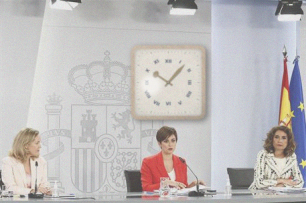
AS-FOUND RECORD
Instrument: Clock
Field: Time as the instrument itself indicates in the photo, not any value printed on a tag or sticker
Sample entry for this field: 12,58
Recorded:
10,07
